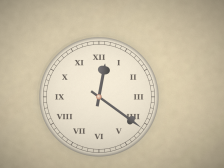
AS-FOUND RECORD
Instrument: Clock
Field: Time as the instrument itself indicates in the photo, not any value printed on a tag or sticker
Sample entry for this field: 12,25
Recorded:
12,21
